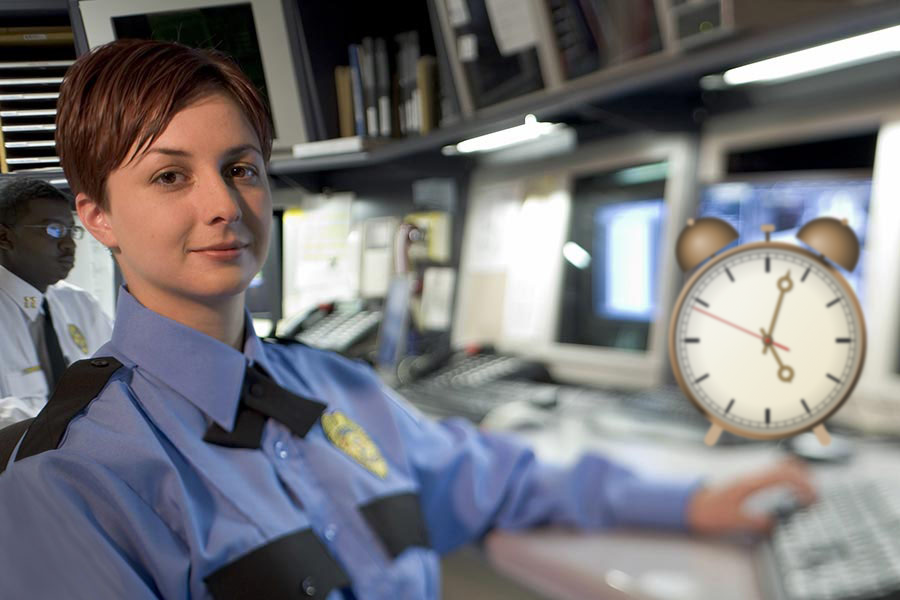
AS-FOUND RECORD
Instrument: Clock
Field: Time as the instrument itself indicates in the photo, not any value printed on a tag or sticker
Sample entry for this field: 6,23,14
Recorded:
5,02,49
